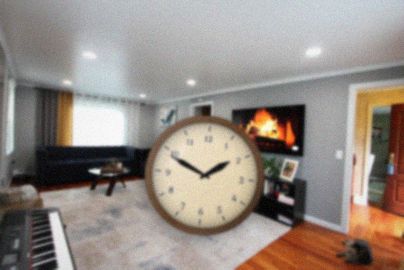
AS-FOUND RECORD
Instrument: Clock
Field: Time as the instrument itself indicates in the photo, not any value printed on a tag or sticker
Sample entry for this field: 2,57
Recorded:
1,49
